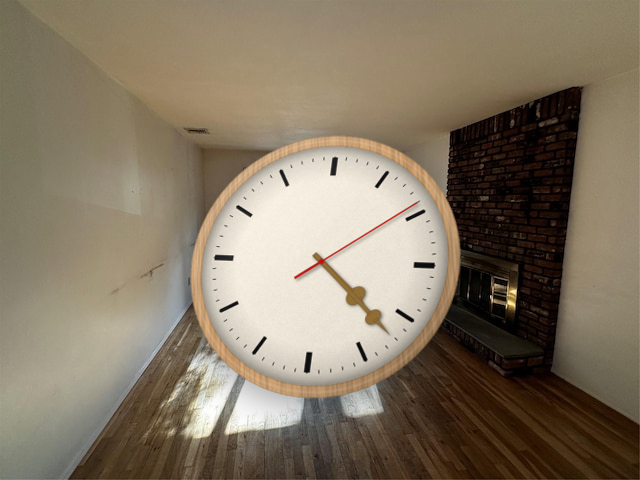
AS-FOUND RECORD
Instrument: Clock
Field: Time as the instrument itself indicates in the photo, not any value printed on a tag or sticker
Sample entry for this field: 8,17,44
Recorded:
4,22,09
